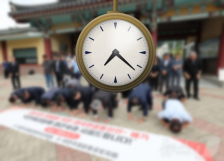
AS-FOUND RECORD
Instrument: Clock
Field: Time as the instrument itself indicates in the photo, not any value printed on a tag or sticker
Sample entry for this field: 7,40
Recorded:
7,22
